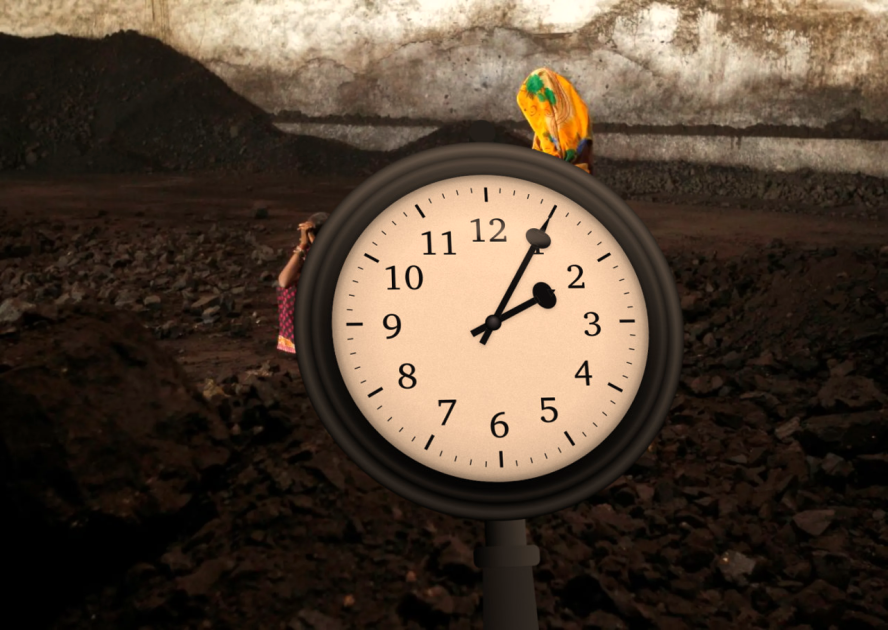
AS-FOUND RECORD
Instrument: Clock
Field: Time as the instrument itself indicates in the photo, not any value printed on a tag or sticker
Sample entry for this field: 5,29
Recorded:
2,05
